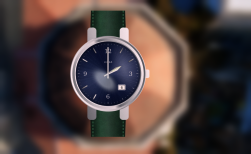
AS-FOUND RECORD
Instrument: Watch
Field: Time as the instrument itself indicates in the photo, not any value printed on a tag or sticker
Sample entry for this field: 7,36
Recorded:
2,00
